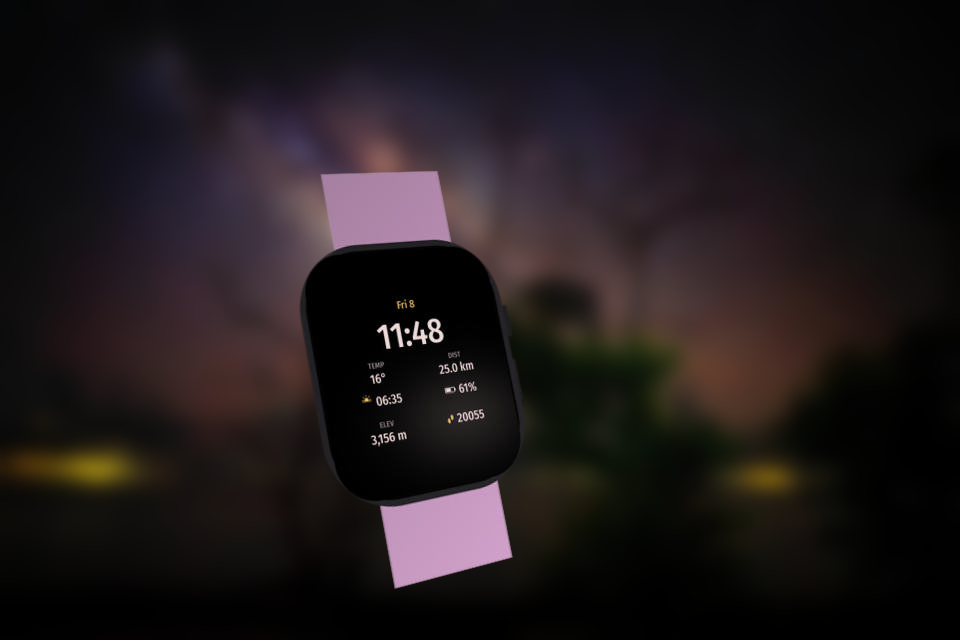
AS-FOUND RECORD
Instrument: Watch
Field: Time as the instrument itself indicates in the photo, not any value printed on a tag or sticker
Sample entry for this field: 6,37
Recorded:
11,48
